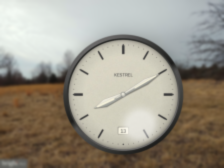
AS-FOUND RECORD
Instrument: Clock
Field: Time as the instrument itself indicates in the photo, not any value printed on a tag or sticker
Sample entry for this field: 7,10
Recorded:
8,10
